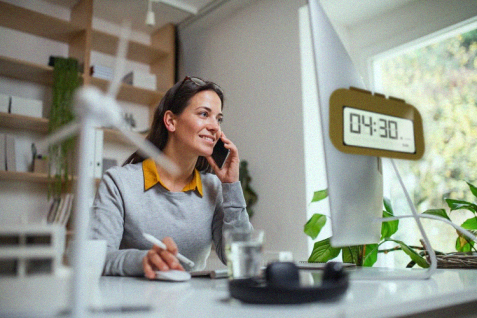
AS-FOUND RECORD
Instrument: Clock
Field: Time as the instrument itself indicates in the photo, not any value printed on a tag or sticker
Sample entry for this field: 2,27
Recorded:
4,30
